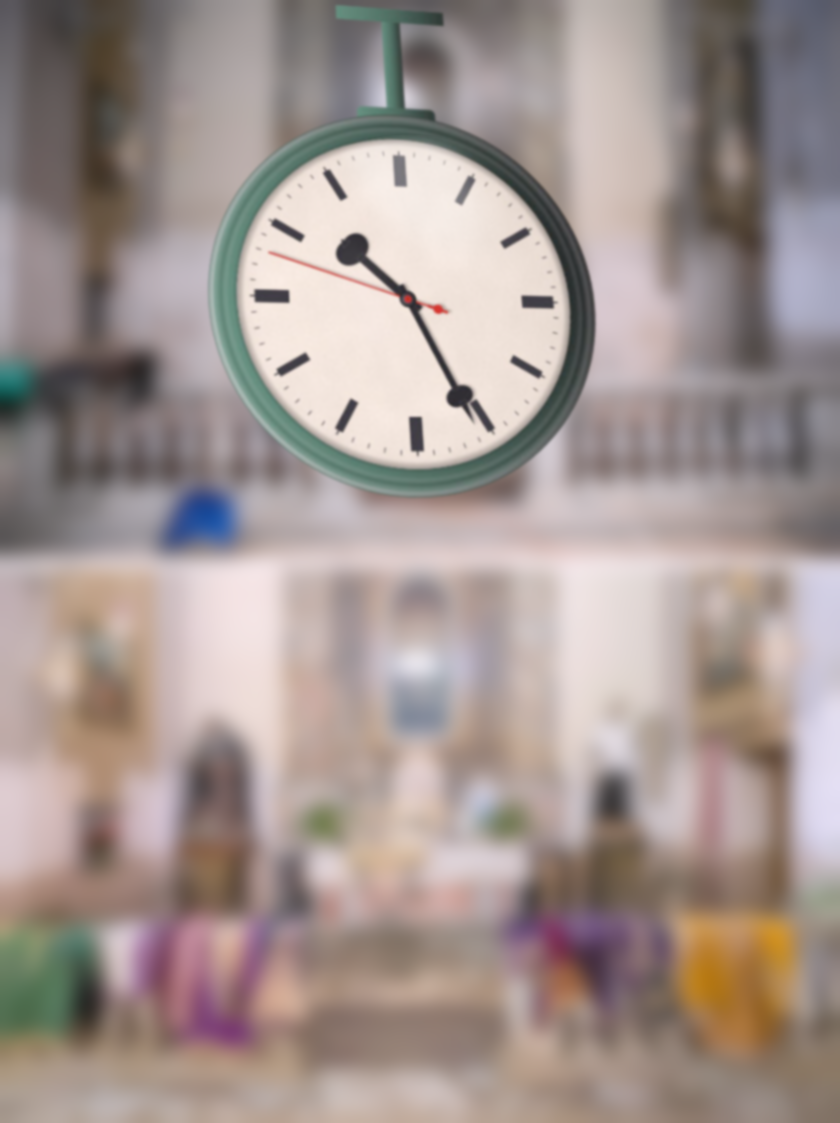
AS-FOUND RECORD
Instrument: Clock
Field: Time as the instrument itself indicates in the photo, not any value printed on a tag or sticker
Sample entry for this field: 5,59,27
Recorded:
10,25,48
